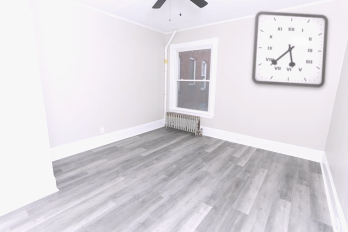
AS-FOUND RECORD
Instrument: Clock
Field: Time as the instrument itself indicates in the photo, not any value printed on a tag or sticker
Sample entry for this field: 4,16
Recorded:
5,38
